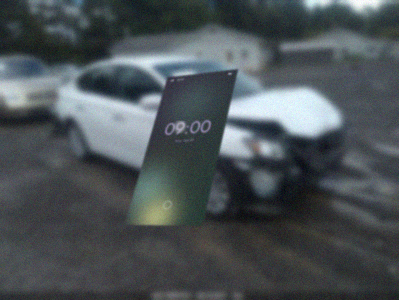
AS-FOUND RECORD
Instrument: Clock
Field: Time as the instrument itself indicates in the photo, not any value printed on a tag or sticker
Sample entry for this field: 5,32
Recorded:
9,00
